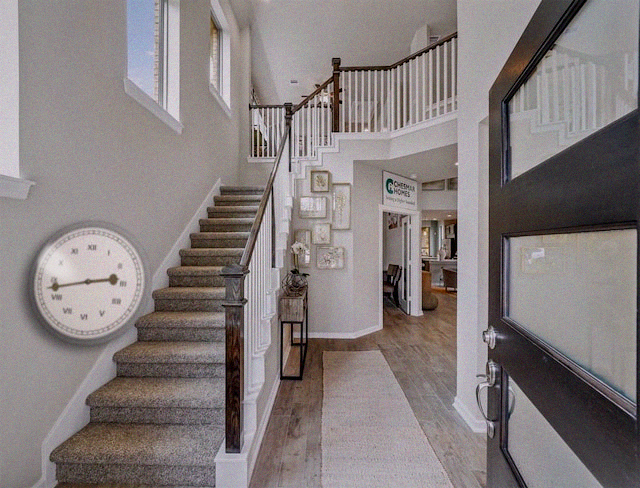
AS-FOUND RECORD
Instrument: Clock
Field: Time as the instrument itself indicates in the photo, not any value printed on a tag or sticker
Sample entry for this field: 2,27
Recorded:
2,43
